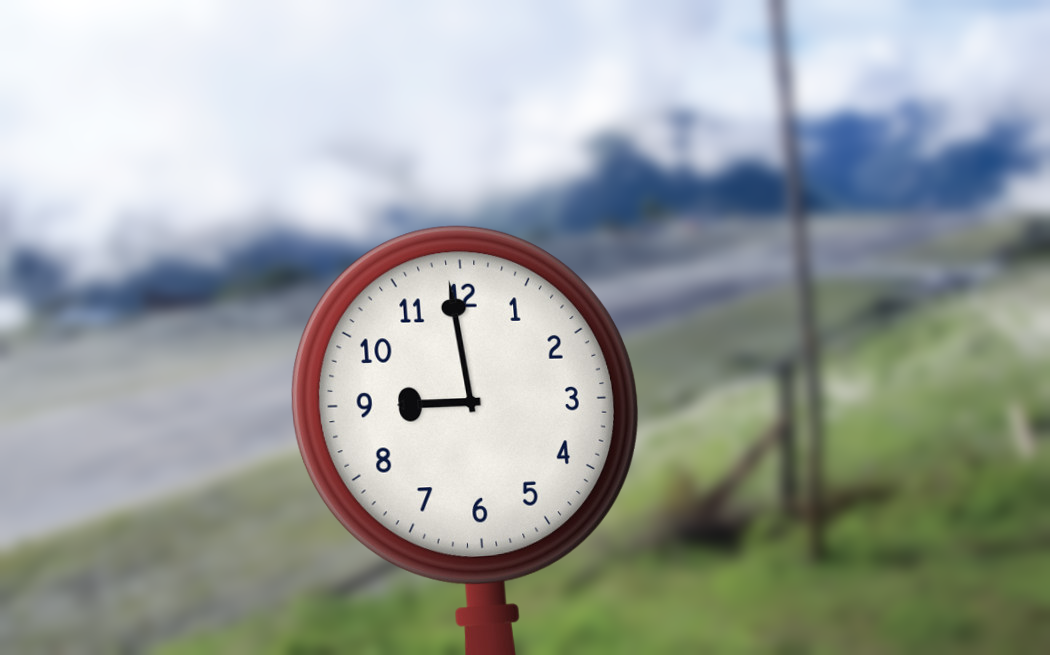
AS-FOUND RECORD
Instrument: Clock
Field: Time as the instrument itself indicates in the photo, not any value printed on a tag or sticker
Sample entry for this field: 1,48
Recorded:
8,59
